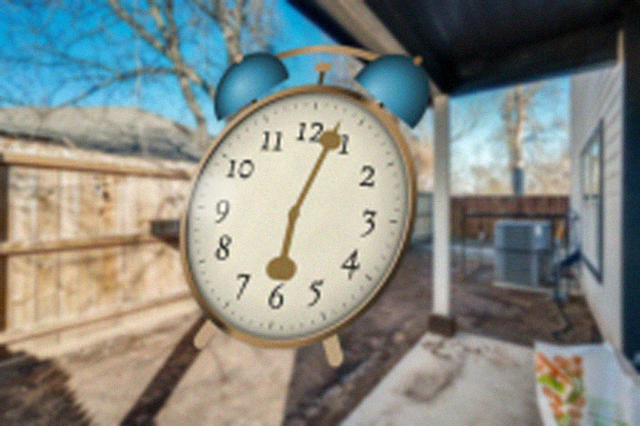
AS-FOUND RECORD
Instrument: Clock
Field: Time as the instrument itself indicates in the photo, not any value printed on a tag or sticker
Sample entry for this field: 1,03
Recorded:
6,03
